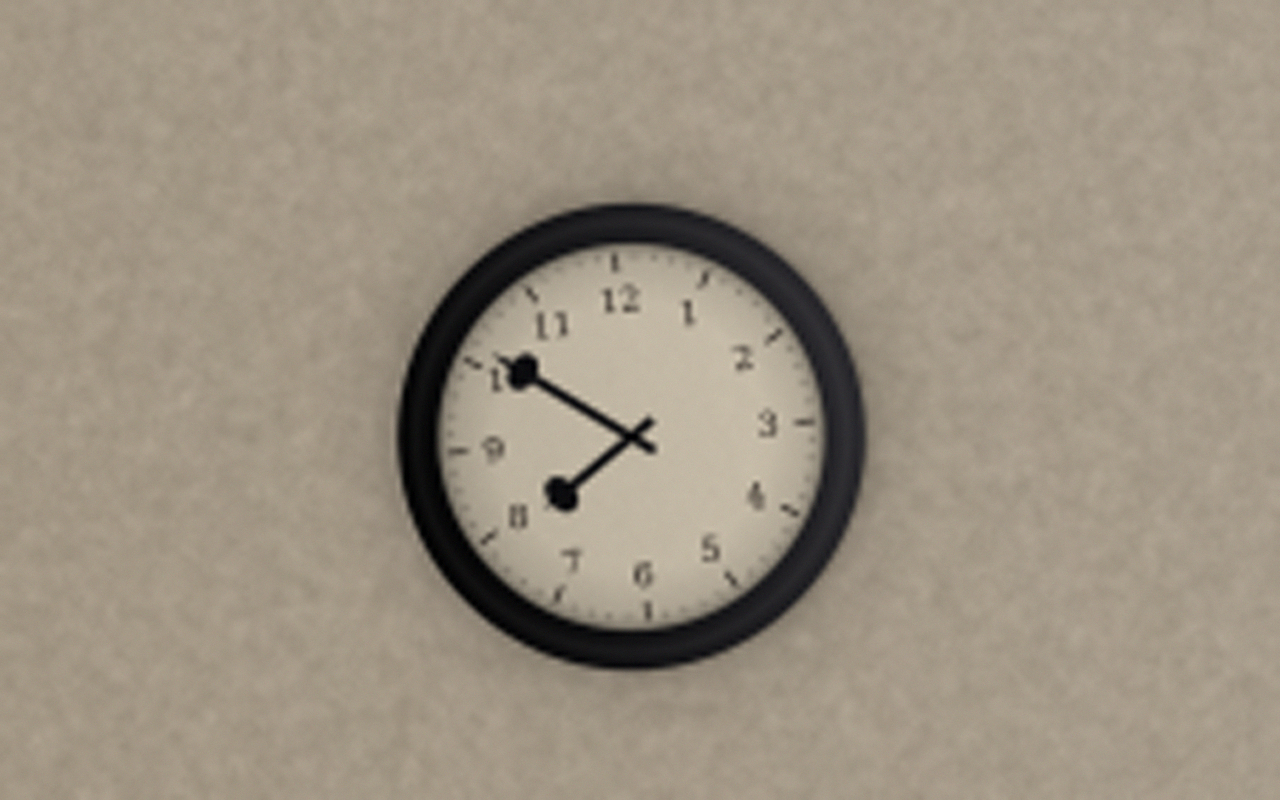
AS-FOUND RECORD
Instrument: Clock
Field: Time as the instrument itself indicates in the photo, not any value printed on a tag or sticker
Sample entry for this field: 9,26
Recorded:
7,51
